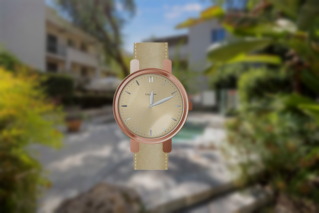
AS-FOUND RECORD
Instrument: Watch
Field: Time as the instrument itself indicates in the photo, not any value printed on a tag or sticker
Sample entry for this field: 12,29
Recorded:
12,11
